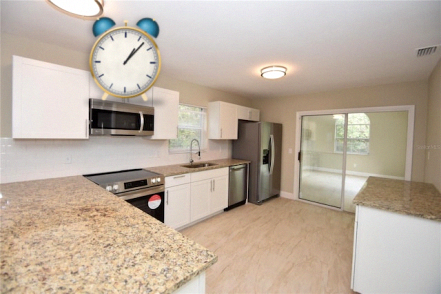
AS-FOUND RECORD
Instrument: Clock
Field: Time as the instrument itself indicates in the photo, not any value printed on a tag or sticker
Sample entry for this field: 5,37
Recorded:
1,07
